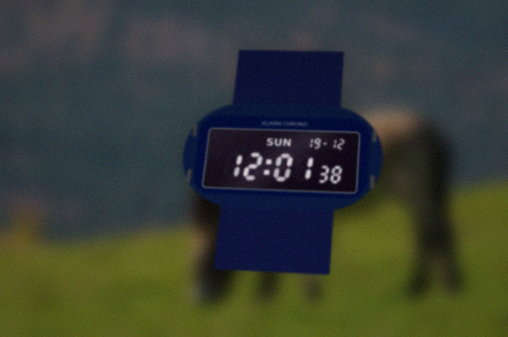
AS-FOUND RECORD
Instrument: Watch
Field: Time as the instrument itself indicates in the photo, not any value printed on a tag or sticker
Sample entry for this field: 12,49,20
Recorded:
12,01,38
